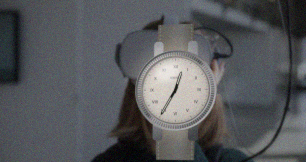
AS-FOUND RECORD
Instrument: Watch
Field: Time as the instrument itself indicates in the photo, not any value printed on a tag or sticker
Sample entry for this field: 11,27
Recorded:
12,35
